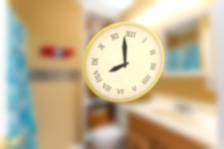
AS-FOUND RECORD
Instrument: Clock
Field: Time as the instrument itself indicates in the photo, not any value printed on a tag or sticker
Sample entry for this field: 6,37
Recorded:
7,58
